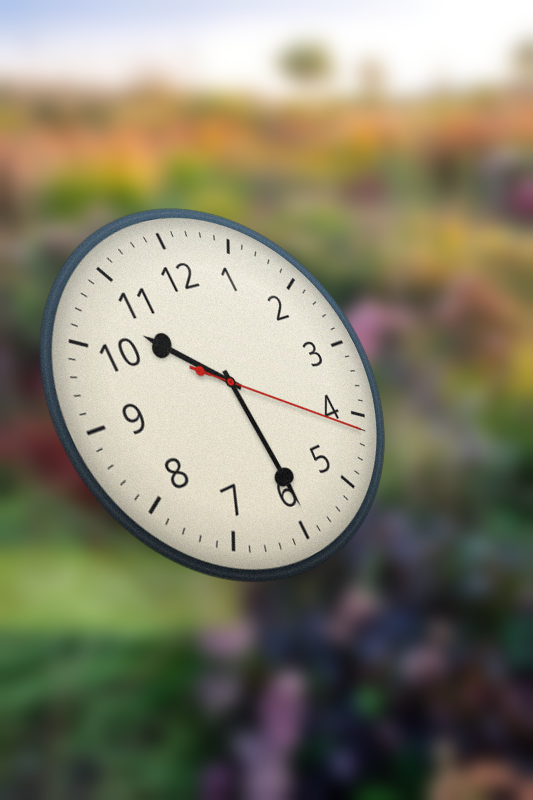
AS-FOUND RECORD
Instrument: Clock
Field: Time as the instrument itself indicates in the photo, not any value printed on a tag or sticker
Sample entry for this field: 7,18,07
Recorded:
10,29,21
